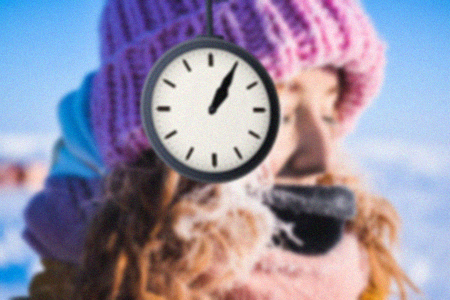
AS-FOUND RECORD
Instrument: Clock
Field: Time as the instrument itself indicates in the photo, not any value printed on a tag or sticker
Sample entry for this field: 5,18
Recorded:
1,05
